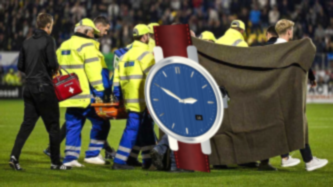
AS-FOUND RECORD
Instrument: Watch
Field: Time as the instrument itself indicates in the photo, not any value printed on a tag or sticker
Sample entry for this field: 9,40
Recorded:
2,50
